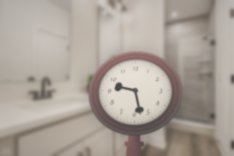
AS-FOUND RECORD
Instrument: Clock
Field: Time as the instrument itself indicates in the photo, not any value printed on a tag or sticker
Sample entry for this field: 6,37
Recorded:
9,28
